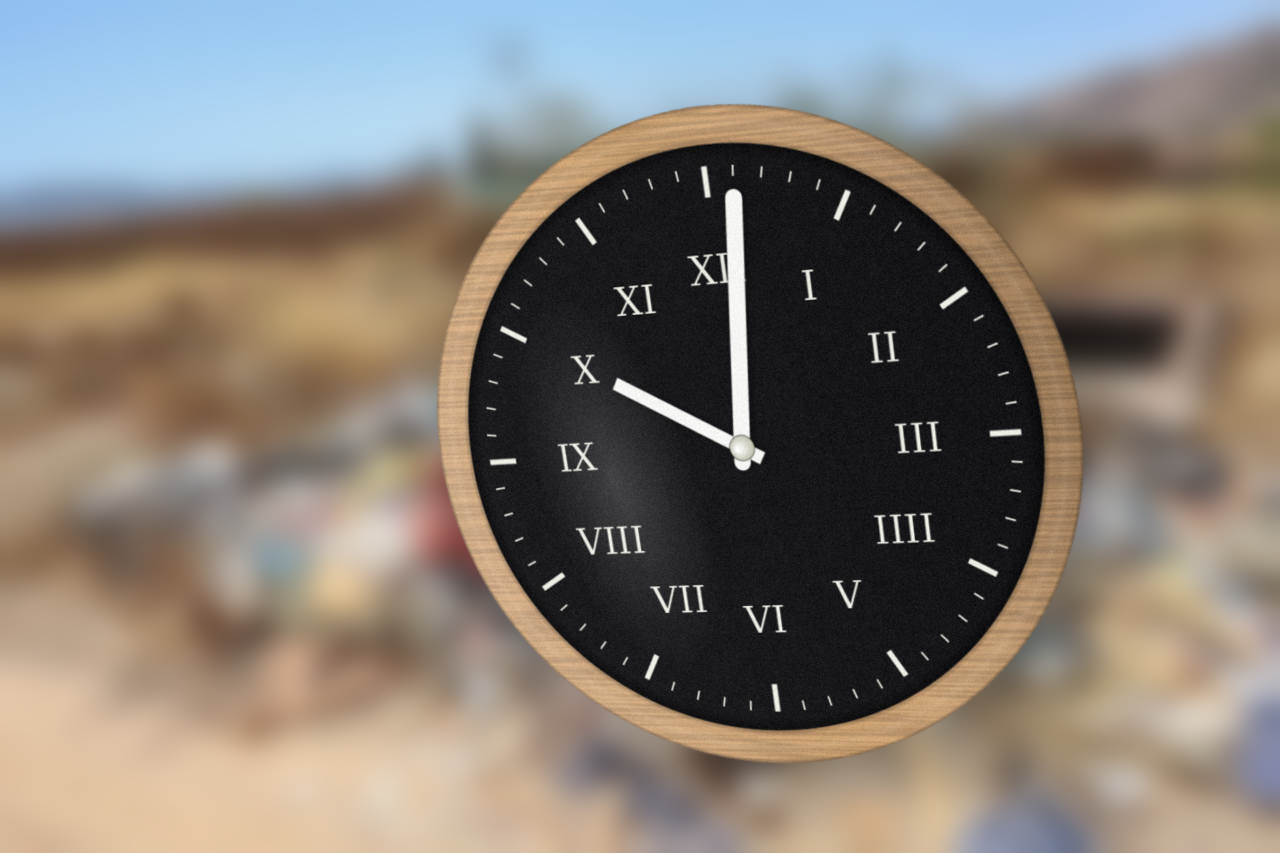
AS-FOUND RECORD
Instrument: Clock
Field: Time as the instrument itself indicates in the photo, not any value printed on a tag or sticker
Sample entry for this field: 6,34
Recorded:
10,01
